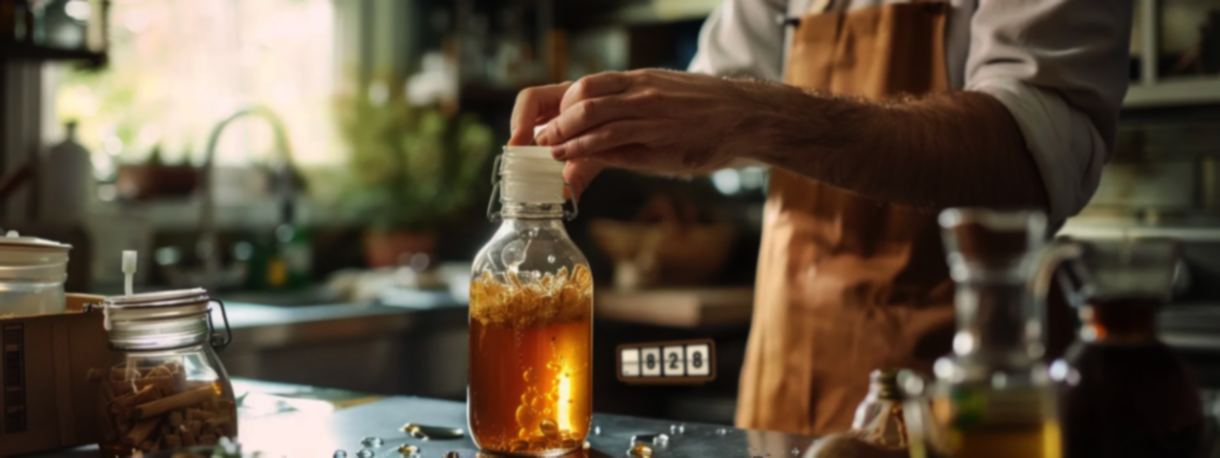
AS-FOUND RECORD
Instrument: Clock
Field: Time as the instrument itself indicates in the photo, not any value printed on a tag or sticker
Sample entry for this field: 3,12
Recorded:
8,28
